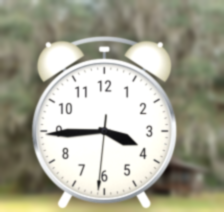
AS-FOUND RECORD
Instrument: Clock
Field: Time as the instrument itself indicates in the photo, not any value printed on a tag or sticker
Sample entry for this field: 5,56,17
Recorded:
3,44,31
